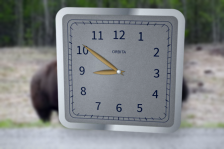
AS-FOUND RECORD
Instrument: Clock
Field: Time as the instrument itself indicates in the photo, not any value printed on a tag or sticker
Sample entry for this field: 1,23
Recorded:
8,51
